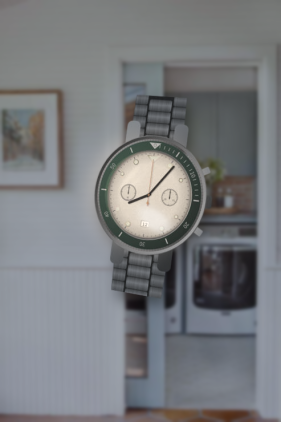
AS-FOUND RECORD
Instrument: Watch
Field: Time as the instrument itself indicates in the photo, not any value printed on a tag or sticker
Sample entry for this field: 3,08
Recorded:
8,06
